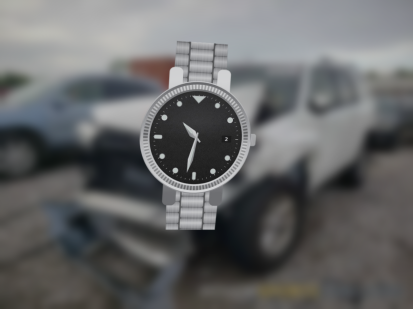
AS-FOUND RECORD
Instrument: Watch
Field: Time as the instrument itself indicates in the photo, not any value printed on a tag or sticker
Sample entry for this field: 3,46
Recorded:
10,32
